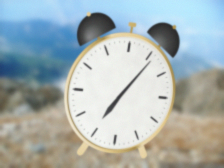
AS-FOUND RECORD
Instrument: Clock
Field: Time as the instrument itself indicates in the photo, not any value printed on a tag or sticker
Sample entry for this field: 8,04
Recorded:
7,06
